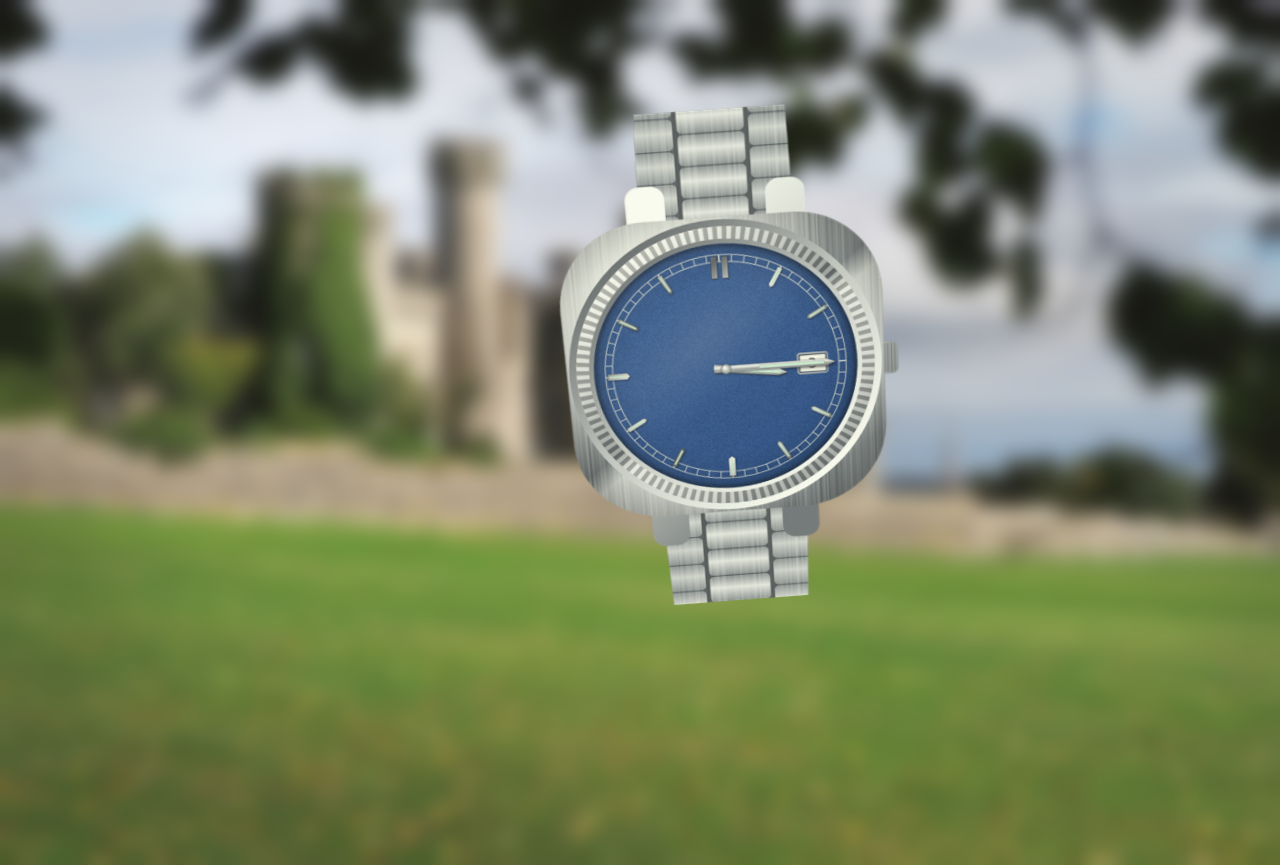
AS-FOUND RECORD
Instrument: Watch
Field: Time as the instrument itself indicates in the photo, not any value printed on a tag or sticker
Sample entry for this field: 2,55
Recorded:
3,15
